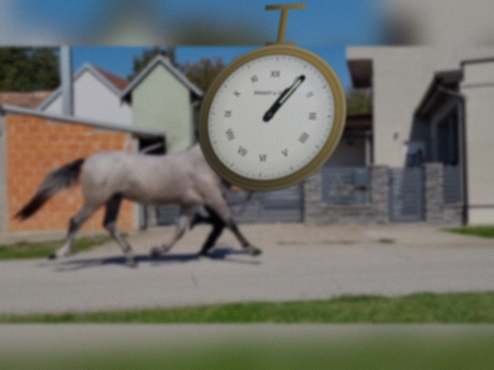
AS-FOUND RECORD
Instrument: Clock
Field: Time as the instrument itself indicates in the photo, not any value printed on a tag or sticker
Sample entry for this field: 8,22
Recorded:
1,06
